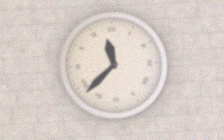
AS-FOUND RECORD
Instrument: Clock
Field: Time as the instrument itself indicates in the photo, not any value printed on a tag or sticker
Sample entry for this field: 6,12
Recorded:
11,38
